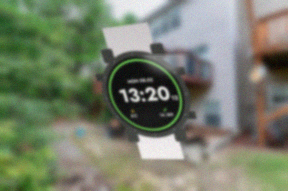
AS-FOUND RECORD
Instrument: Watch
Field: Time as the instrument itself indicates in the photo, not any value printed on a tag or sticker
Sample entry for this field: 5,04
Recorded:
13,20
